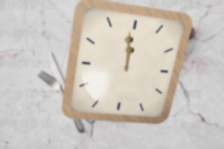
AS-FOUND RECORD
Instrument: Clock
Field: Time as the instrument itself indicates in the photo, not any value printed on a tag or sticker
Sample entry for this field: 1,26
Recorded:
11,59
